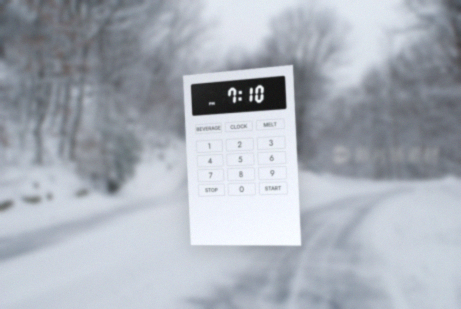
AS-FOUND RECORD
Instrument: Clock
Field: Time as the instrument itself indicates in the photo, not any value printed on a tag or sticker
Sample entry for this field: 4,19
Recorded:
7,10
